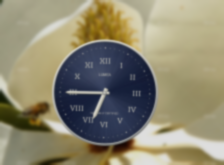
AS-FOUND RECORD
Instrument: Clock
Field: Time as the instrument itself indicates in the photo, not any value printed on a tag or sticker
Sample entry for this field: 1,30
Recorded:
6,45
